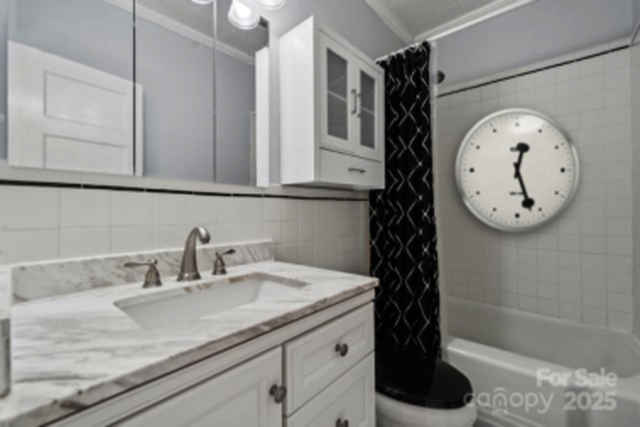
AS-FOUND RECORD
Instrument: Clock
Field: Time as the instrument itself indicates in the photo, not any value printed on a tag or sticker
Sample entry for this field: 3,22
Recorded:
12,27
